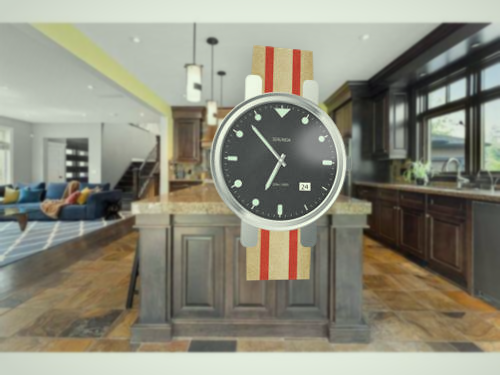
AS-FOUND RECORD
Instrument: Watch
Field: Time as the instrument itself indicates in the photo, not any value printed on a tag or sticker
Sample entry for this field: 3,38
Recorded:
6,53
